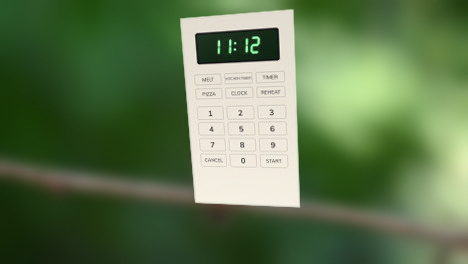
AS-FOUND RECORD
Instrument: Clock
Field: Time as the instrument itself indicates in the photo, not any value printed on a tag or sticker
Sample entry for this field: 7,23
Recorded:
11,12
